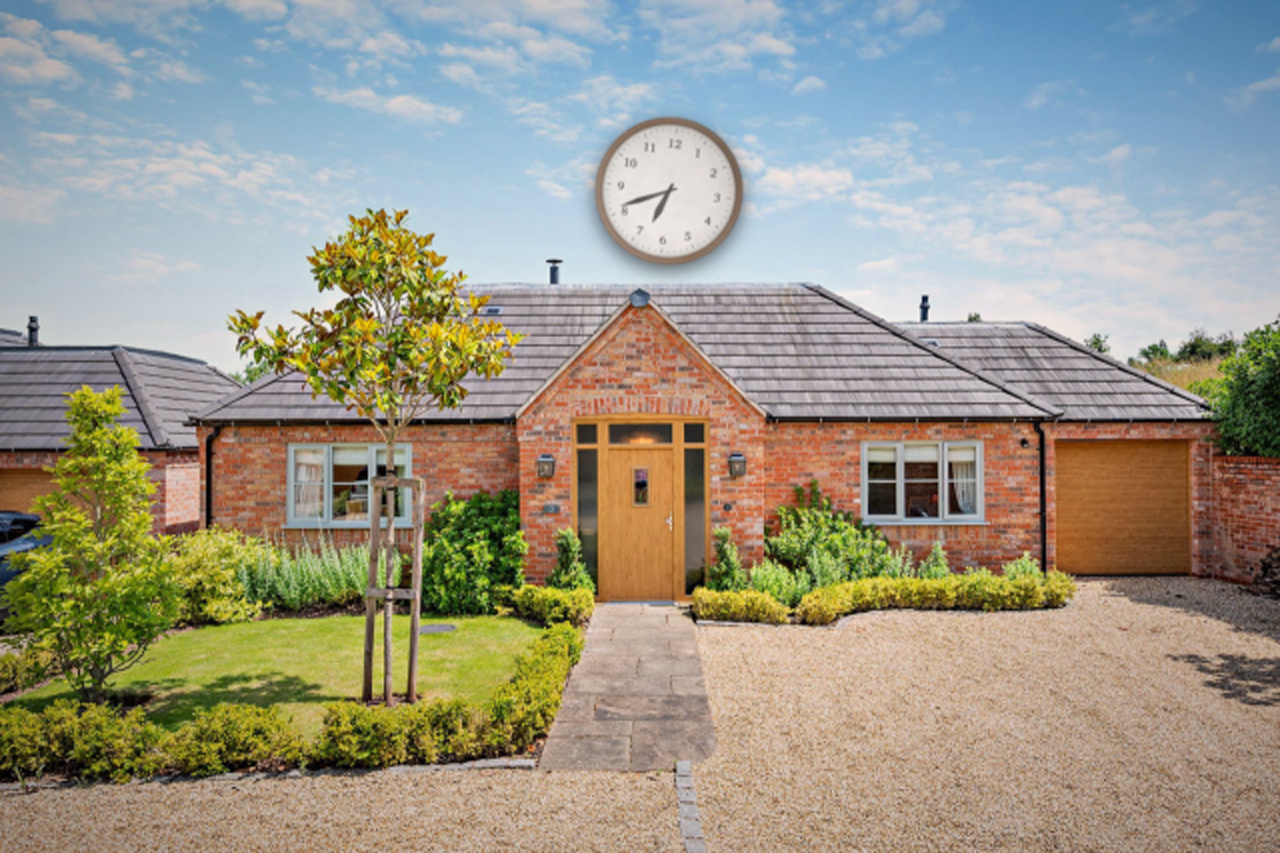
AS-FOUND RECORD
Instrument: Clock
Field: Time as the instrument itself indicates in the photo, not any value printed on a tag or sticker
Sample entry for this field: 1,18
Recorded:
6,41
